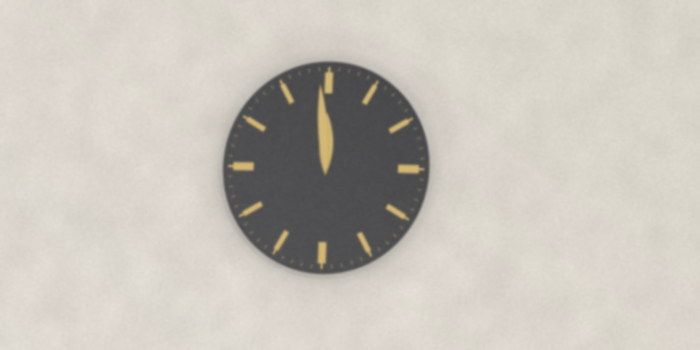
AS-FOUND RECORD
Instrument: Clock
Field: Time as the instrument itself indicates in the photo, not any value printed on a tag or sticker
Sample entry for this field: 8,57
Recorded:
11,59
